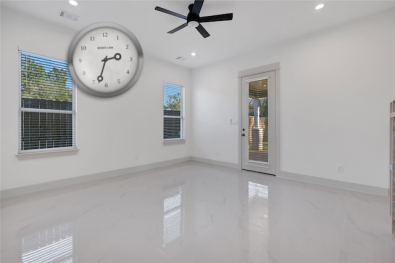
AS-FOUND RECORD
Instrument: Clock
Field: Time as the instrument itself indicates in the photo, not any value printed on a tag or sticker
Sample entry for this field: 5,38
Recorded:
2,33
